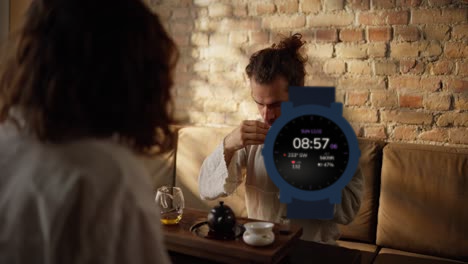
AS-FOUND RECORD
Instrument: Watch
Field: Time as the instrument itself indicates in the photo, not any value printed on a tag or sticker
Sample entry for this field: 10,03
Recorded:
8,57
